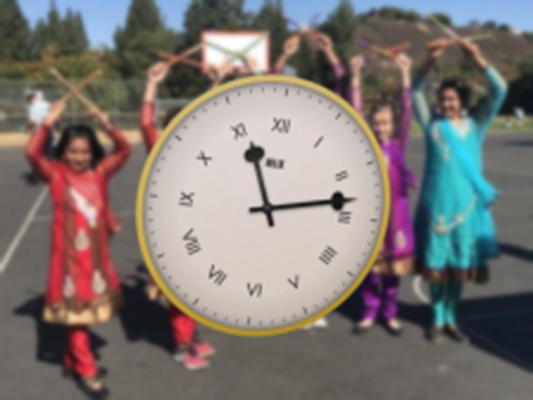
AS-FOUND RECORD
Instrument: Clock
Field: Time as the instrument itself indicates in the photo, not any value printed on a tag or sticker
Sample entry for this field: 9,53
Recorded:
11,13
